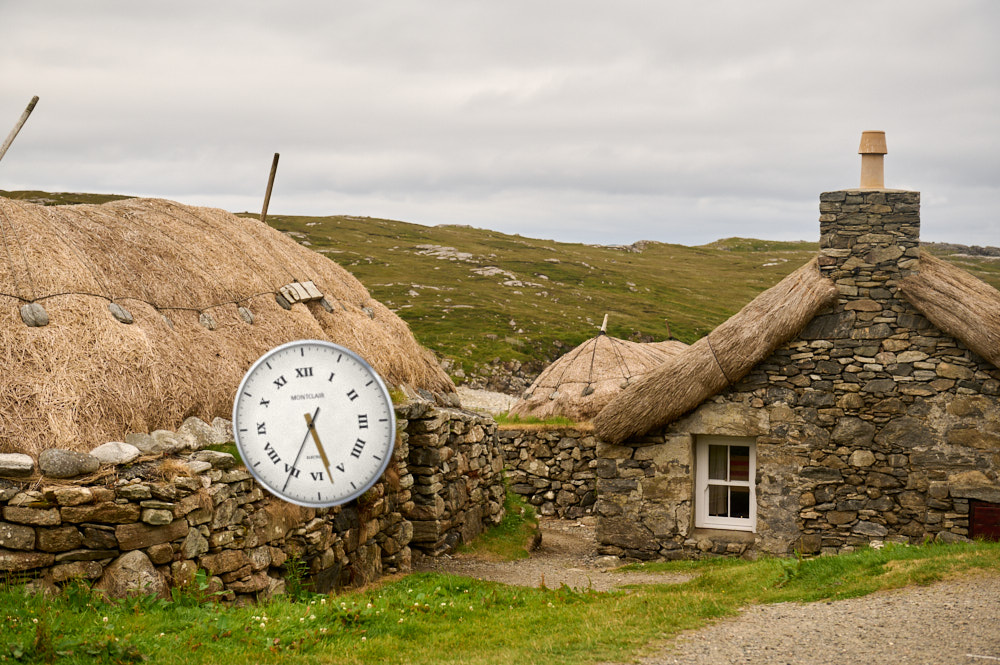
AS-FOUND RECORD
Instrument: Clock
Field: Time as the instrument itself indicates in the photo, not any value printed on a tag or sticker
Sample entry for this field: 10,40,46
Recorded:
5,27,35
